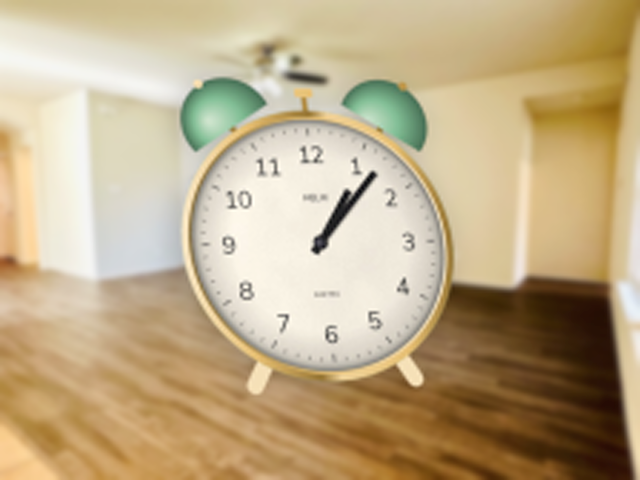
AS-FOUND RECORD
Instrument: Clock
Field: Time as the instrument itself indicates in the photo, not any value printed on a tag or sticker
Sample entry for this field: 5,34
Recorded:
1,07
